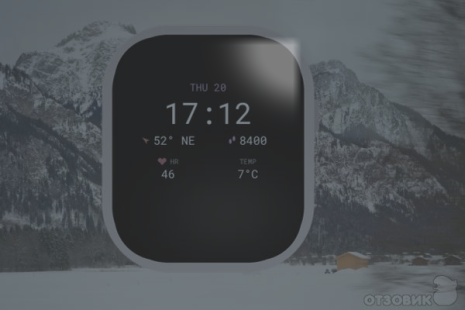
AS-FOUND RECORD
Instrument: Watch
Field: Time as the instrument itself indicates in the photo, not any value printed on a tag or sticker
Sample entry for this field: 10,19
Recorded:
17,12
